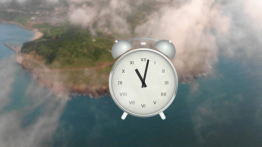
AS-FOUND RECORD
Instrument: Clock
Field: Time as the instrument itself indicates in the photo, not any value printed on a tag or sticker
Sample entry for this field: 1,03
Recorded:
11,02
